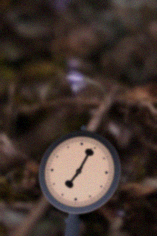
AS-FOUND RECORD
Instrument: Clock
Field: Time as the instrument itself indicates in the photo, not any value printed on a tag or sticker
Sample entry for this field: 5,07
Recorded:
7,04
